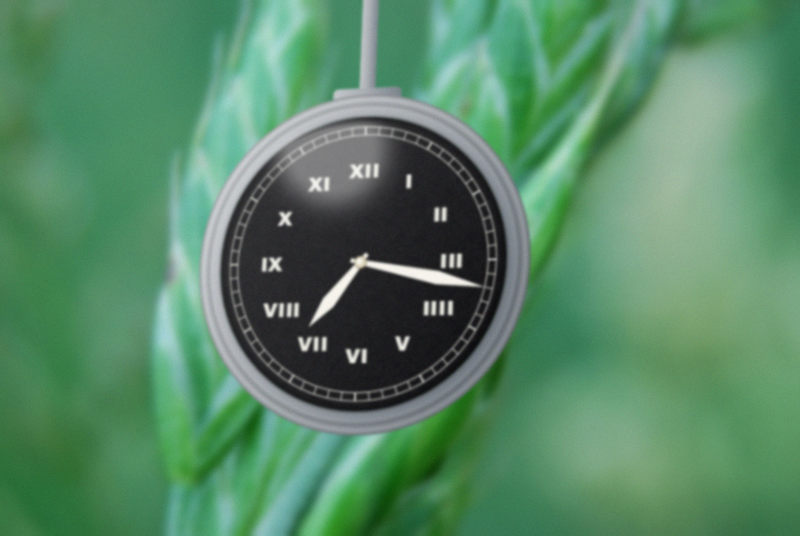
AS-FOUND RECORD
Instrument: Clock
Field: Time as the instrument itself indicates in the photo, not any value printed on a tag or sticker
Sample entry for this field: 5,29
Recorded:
7,17
